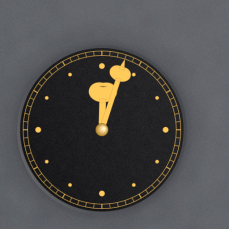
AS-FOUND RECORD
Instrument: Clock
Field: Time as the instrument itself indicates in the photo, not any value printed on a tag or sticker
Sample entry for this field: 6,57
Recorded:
12,03
